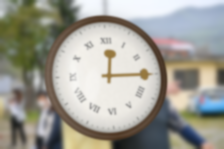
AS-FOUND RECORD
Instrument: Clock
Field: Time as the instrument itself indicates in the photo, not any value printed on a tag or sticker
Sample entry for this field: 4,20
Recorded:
12,15
